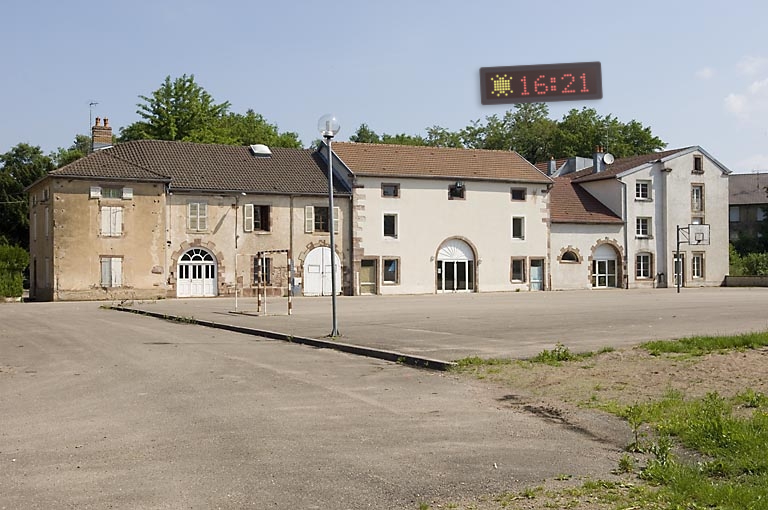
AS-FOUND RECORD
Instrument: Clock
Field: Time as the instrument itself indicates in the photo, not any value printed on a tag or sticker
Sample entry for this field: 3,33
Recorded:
16,21
